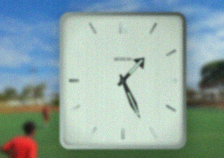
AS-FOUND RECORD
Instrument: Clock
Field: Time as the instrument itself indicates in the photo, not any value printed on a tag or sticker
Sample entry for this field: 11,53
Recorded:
1,26
